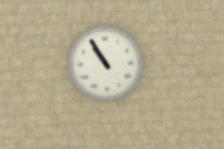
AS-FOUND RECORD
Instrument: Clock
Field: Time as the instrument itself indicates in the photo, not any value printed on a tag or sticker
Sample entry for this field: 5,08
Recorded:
10,55
